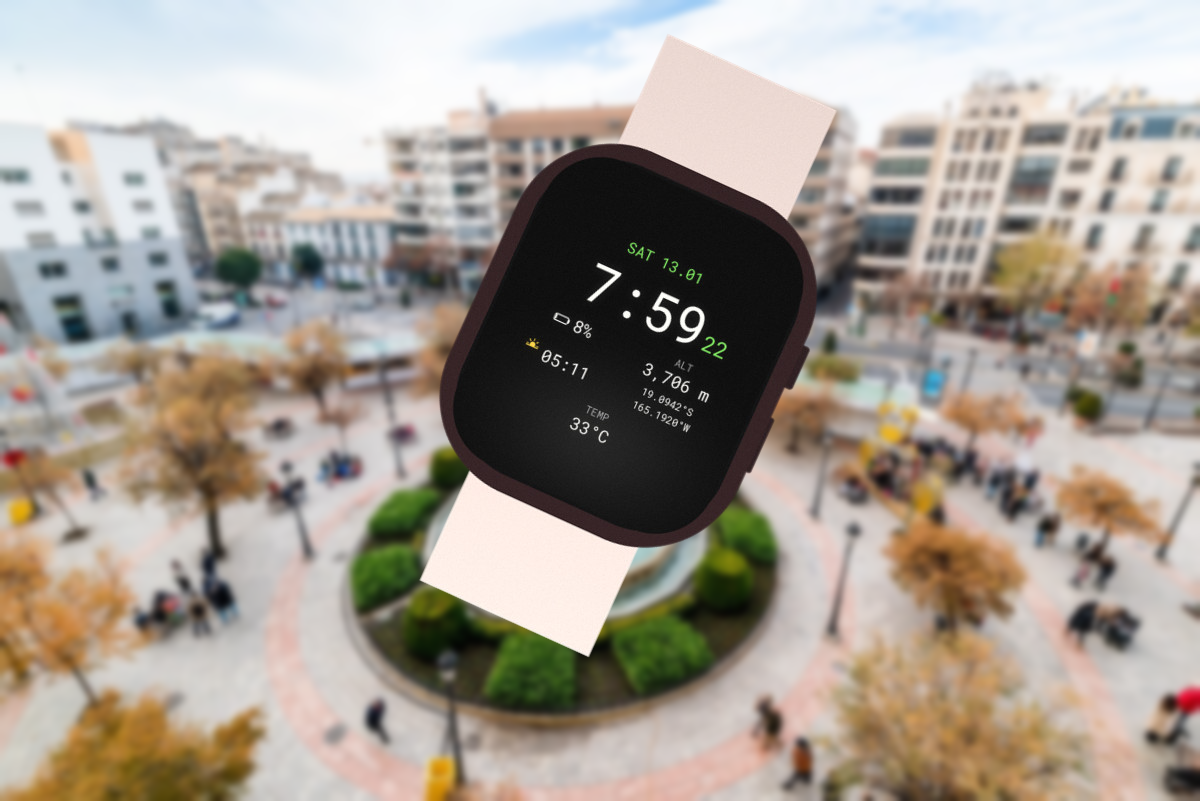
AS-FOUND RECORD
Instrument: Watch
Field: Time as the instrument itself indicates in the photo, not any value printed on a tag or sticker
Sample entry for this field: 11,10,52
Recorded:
7,59,22
